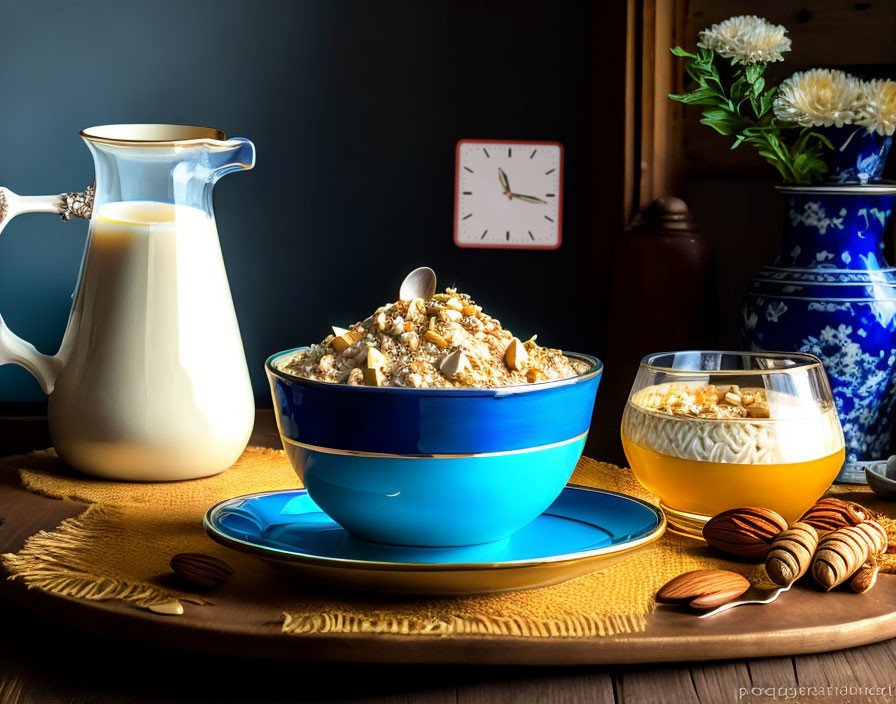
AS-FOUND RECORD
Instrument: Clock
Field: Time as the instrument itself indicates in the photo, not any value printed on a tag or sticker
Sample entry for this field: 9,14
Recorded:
11,17
